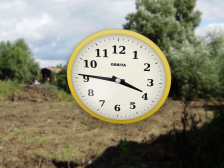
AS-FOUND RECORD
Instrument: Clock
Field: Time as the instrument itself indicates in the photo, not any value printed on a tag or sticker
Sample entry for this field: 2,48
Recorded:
3,46
